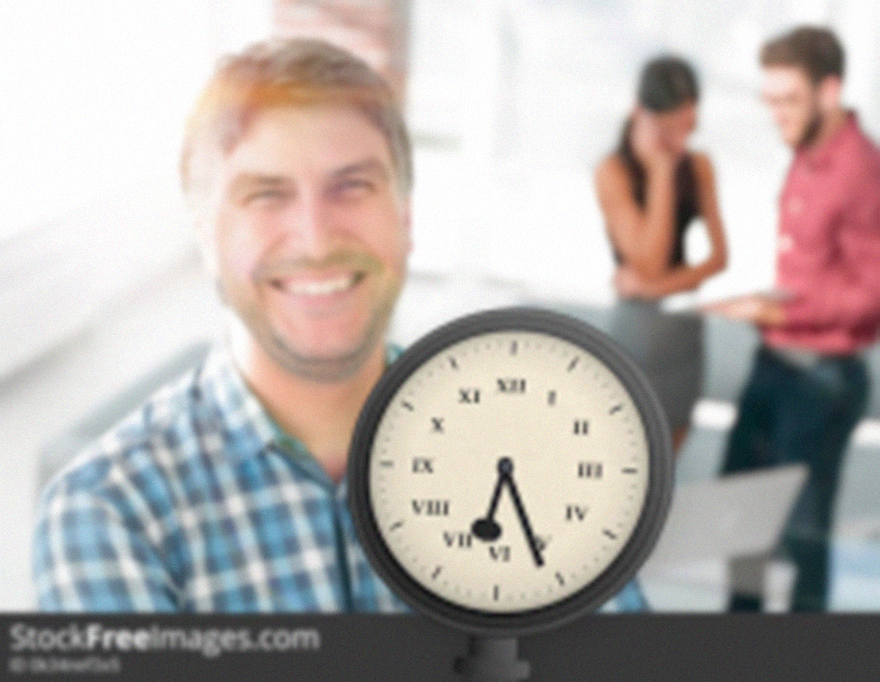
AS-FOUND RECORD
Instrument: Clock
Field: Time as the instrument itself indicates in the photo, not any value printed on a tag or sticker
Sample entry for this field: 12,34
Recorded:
6,26
